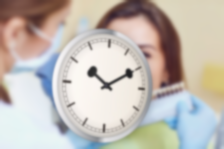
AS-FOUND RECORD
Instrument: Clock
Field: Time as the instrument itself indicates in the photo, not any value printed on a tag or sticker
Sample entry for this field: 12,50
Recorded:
10,10
